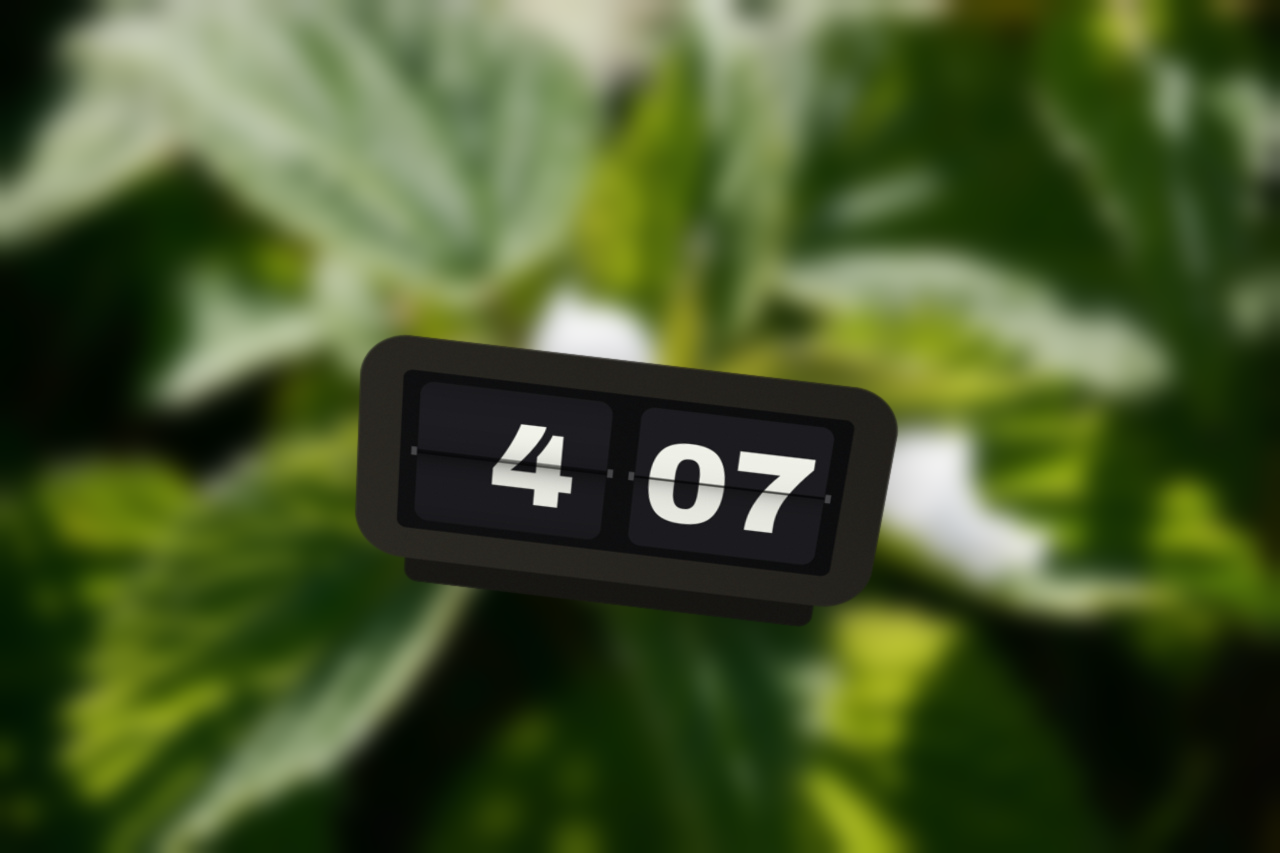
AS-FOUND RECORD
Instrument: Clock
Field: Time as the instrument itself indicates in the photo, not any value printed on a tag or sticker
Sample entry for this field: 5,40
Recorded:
4,07
